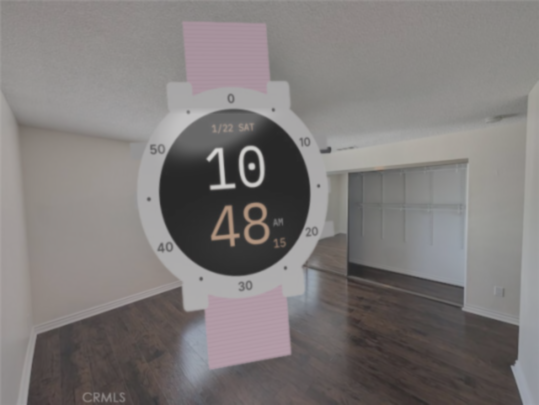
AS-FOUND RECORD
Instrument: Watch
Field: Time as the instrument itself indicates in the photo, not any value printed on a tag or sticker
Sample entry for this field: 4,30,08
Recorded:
10,48,15
